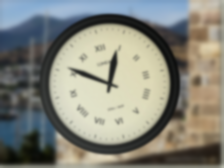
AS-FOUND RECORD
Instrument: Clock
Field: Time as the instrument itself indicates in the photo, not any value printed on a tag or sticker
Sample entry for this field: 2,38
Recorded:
12,51
